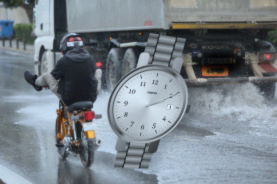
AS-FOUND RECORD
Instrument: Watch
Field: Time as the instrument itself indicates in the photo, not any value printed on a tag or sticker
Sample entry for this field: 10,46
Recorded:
2,10
